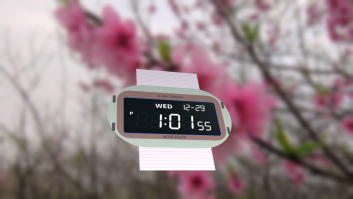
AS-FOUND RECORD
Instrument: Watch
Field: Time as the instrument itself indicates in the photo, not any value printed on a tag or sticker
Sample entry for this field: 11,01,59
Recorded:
1,01,55
